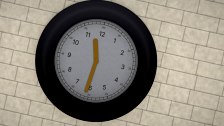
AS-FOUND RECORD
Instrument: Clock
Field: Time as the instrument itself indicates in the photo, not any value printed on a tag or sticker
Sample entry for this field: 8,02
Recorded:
11,31
